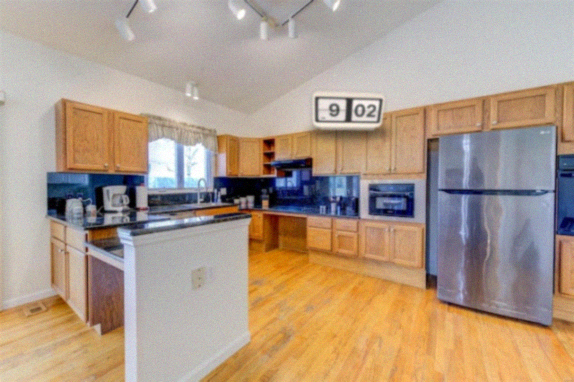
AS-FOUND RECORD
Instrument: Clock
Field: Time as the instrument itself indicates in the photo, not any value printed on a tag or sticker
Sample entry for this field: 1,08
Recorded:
9,02
